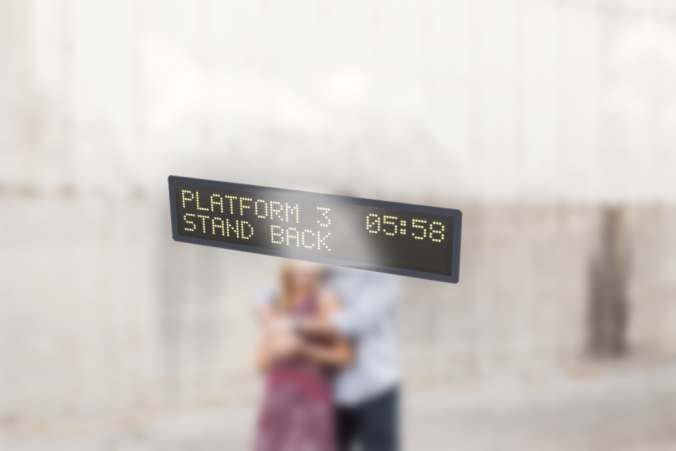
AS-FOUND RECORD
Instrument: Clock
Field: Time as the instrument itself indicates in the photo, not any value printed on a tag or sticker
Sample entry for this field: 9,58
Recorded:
5,58
